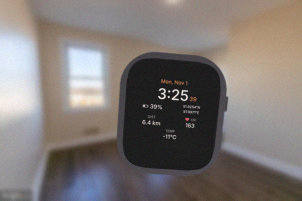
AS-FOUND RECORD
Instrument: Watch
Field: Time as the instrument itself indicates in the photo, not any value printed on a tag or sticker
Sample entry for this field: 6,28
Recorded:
3,25
